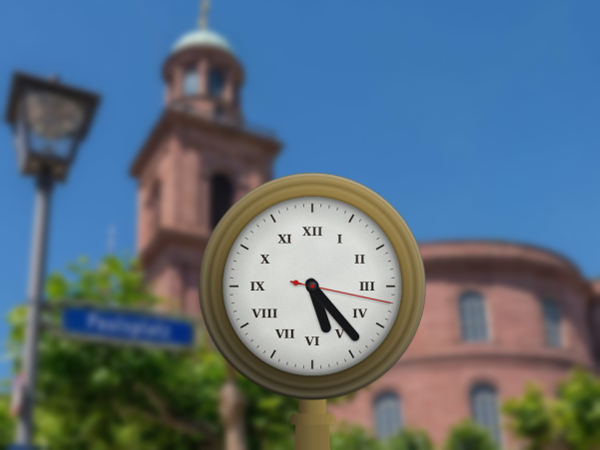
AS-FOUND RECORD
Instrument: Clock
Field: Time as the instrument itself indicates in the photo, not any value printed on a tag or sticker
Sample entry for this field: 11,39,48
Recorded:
5,23,17
